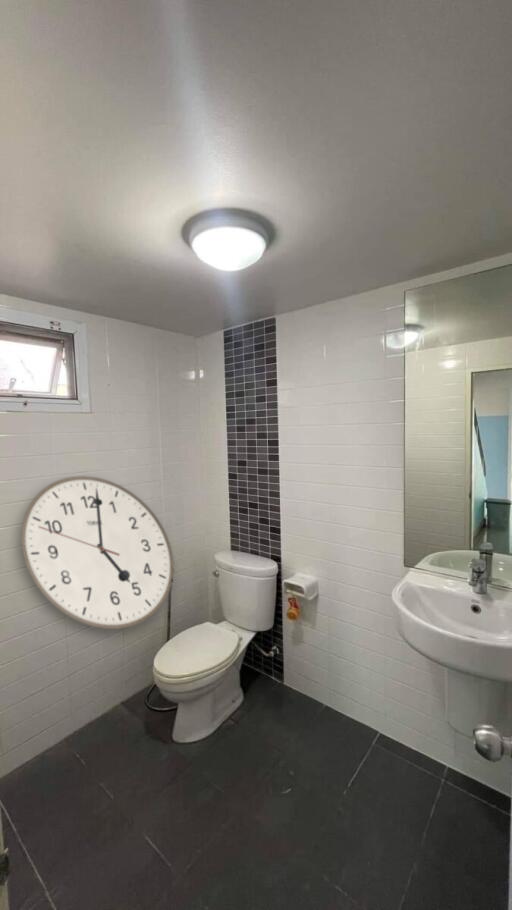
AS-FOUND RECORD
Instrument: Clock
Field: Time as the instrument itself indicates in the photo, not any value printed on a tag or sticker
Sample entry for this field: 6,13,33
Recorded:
5,01,49
